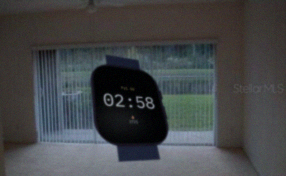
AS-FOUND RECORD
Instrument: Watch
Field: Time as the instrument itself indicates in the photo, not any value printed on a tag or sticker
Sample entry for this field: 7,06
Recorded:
2,58
